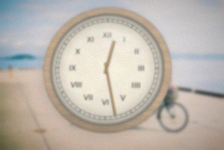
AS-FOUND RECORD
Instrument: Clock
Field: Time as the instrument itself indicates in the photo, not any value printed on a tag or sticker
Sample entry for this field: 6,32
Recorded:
12,28
